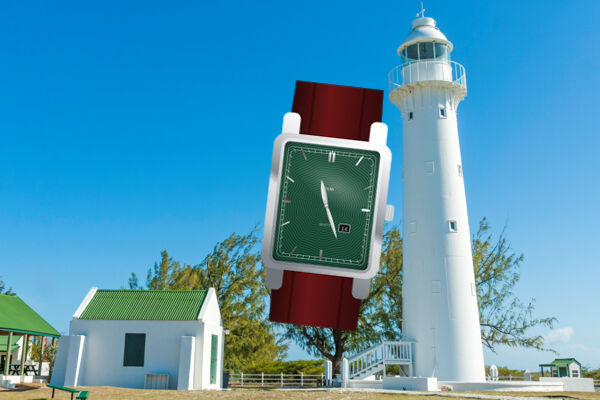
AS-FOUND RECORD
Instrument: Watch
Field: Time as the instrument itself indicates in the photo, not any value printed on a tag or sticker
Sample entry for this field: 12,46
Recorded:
11,26
